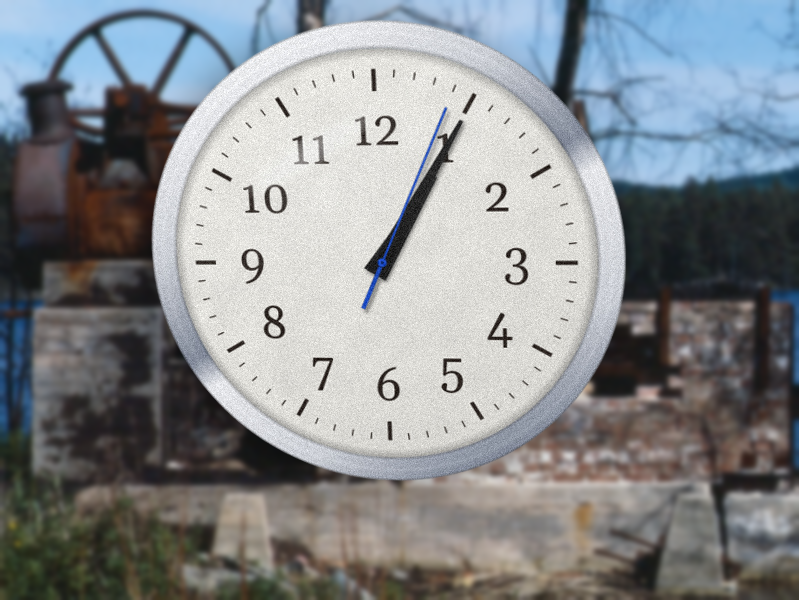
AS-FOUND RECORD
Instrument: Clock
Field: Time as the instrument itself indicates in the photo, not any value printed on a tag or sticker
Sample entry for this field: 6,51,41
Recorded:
1,05,04
